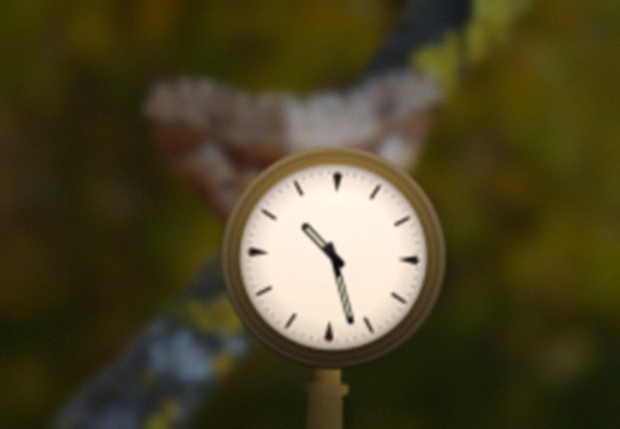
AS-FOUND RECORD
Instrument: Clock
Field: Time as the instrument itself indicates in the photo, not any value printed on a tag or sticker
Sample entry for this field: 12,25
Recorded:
10,27
